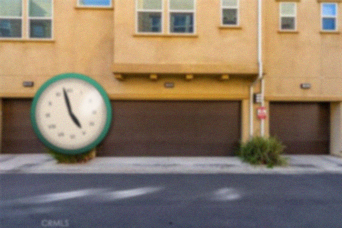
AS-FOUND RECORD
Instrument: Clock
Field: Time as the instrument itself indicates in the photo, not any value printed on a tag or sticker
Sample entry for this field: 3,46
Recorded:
4,58
